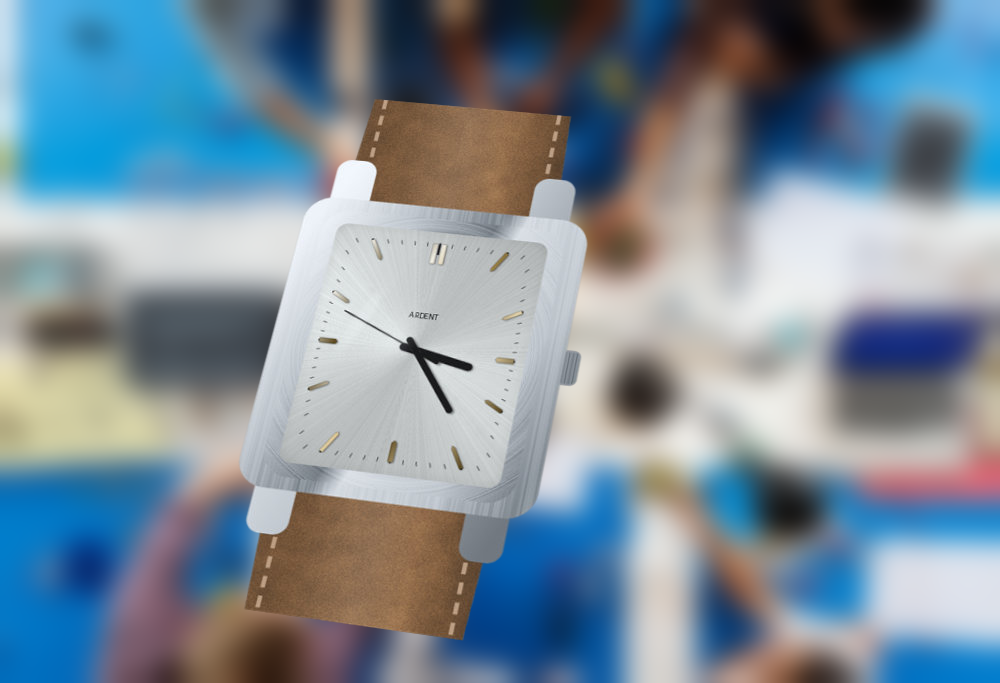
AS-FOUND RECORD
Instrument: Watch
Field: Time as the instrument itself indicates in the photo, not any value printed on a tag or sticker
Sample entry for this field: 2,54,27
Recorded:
3,23,49
